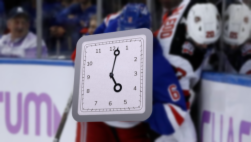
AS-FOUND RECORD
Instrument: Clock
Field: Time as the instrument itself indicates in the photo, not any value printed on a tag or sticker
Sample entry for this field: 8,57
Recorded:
5,02
